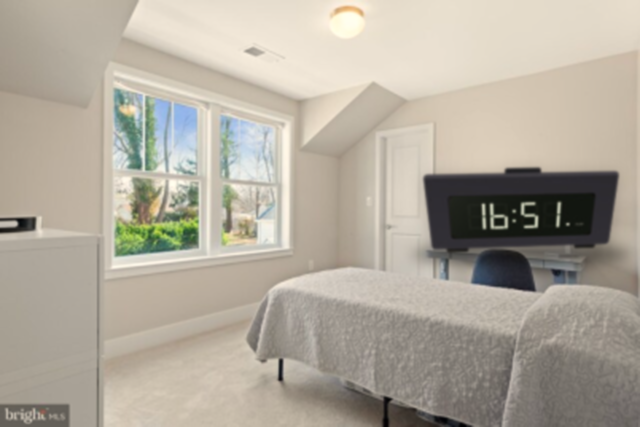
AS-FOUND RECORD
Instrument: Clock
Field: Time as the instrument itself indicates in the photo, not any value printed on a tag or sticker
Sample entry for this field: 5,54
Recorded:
16,51
